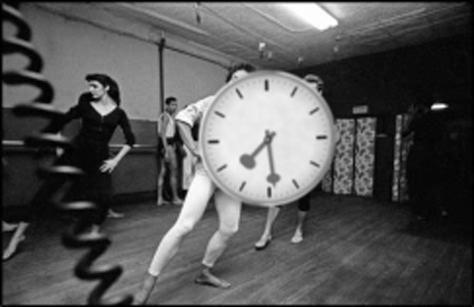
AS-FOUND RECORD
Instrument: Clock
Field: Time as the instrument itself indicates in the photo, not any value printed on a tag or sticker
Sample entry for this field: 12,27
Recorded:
7,29
